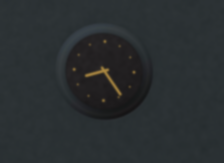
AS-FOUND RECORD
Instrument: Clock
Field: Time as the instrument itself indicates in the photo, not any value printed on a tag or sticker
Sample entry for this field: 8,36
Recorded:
8,24
